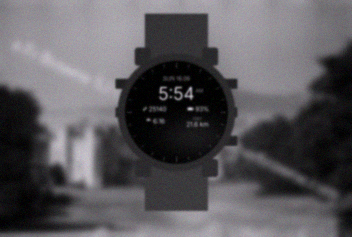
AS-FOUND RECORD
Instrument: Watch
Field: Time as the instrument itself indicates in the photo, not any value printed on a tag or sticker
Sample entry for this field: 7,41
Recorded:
5,54
